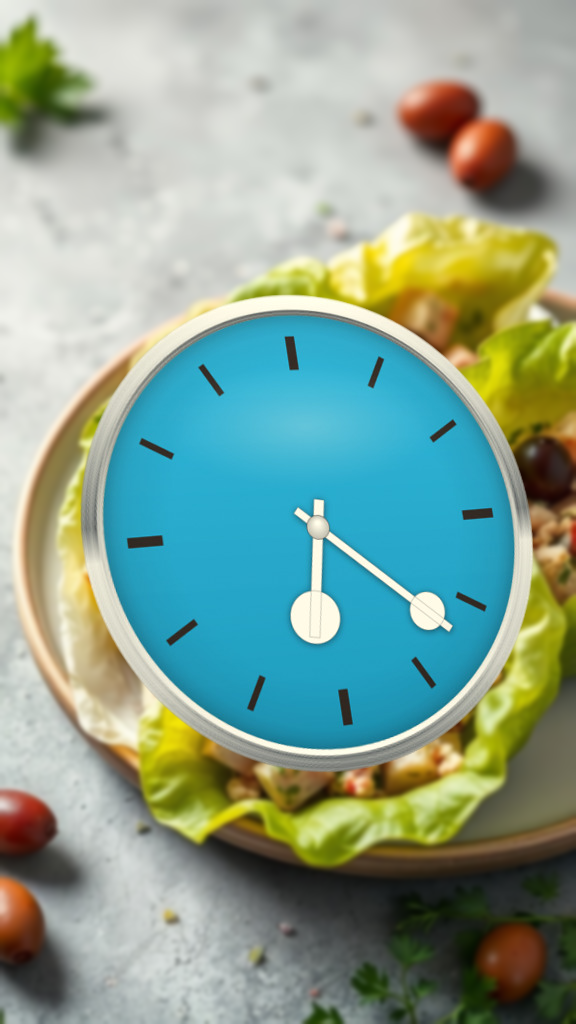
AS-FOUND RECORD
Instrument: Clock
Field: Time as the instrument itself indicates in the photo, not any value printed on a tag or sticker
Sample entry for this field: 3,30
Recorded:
6,22
